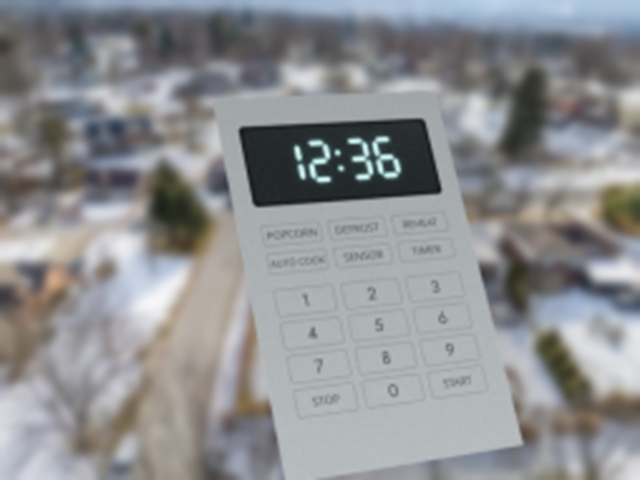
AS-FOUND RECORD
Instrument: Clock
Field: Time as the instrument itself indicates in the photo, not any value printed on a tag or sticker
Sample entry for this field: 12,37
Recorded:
12,36
